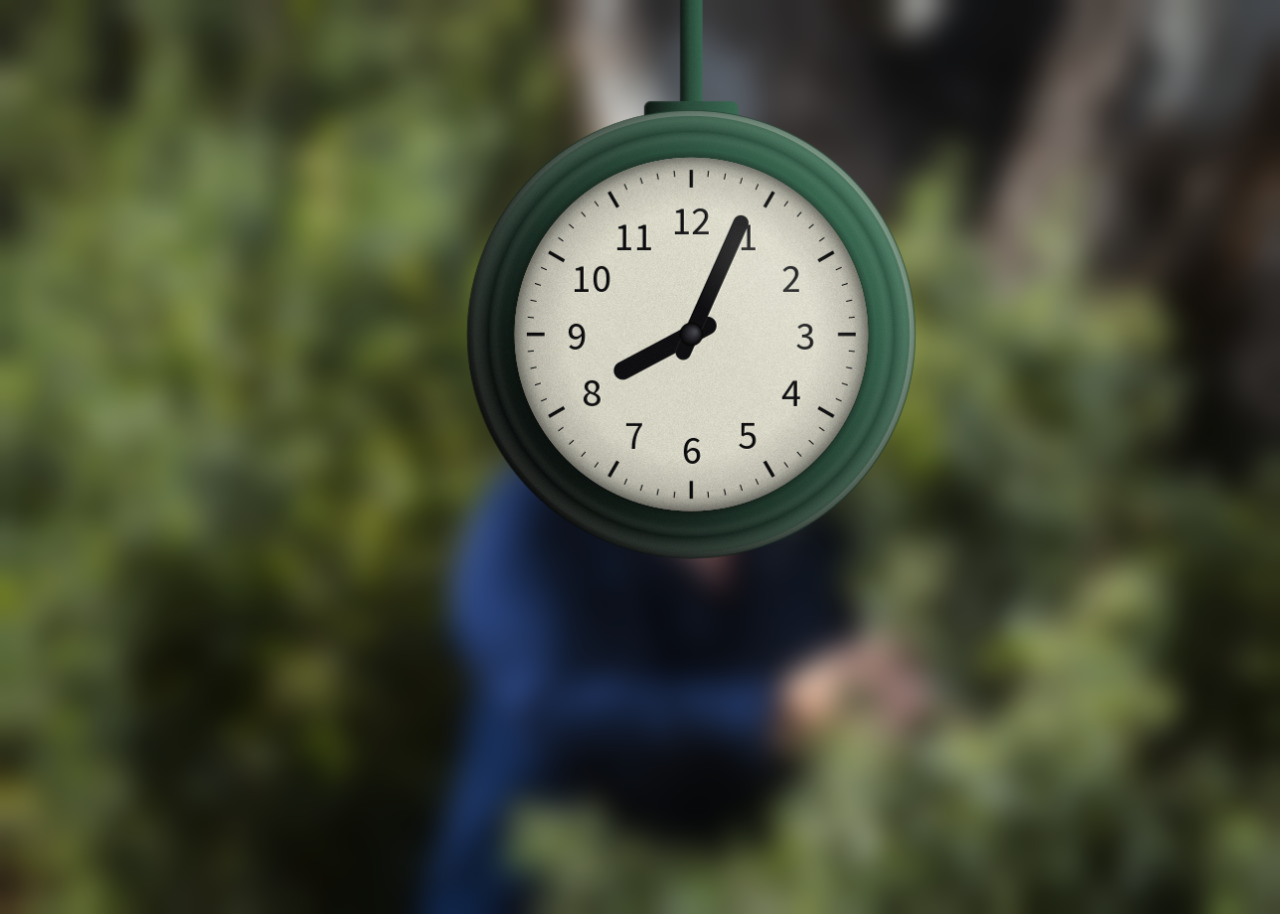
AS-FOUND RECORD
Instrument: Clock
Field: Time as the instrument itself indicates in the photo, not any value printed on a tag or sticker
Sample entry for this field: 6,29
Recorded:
8,04
